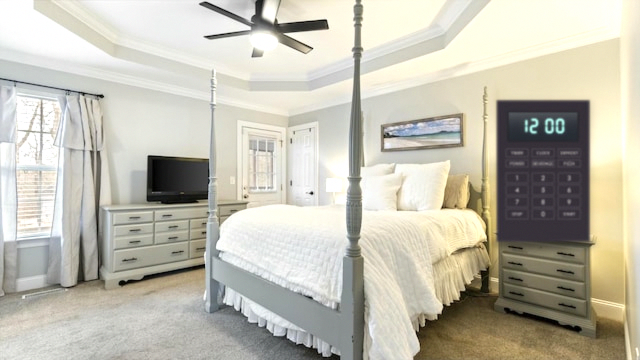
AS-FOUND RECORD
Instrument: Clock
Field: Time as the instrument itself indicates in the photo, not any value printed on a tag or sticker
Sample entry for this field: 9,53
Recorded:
12,00
